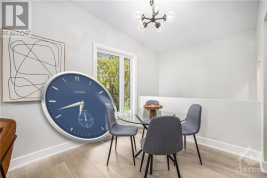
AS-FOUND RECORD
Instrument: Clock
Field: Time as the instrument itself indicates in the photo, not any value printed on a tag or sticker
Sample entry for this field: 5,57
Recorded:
6,42
